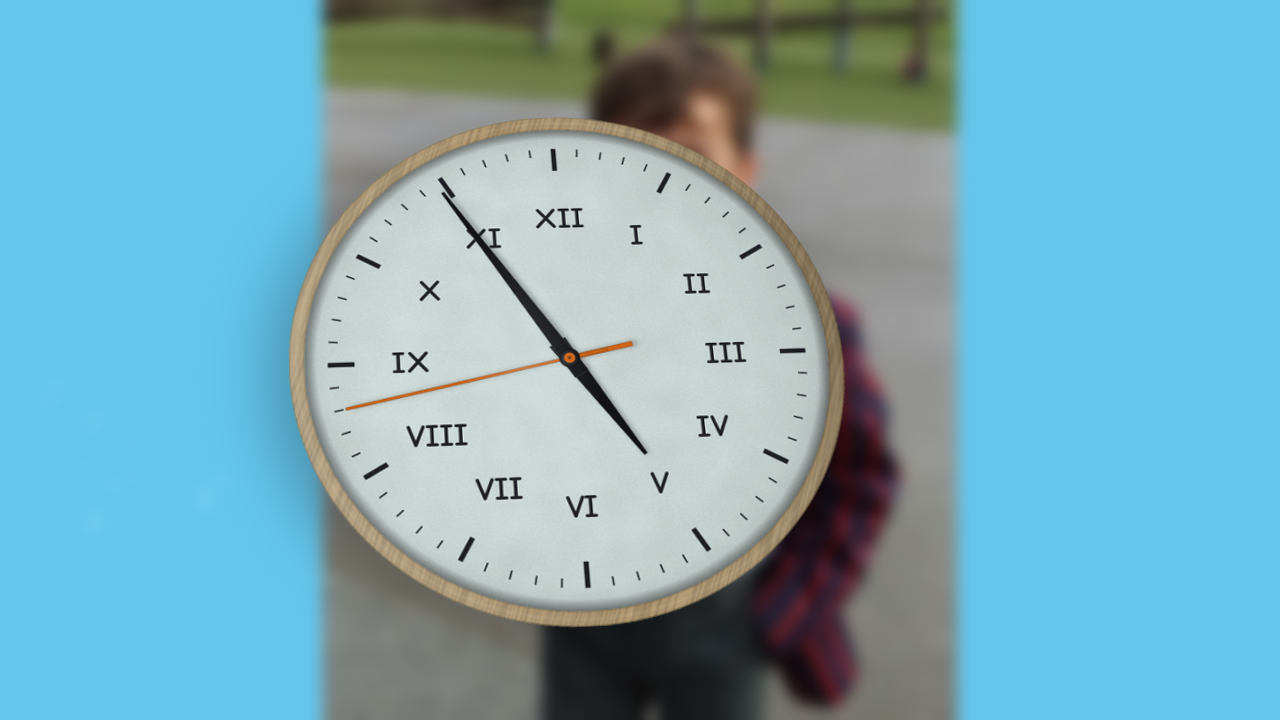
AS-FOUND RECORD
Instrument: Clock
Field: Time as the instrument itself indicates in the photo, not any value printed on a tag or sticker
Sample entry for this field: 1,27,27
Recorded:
4,54,43
